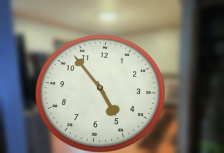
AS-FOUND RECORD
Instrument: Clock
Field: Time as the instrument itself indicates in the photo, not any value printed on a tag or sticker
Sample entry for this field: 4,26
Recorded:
4,53
